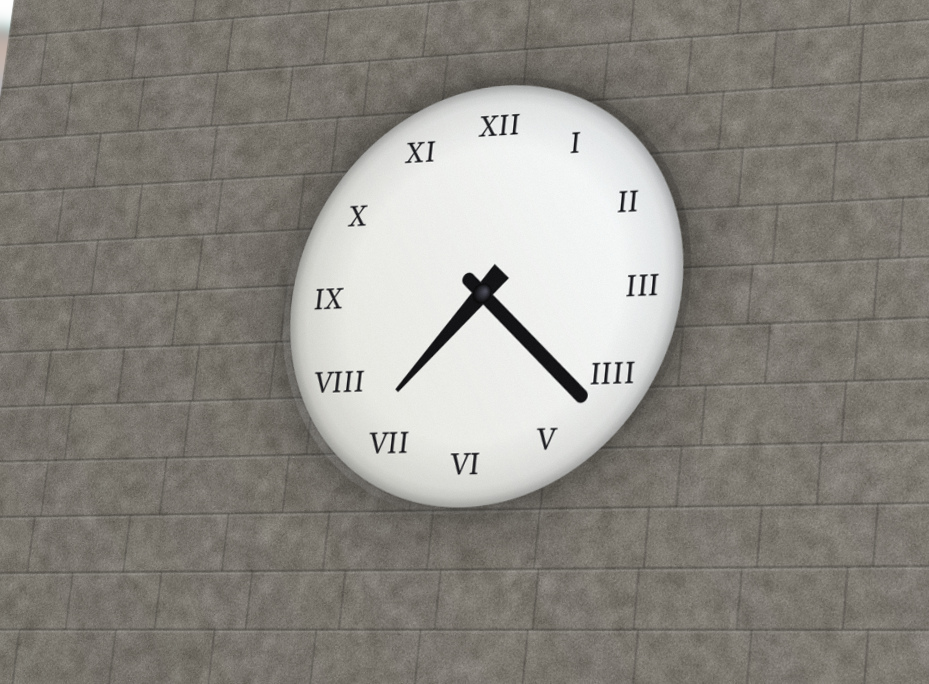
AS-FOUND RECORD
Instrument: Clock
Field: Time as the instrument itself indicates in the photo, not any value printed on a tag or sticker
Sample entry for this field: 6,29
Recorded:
7,22
